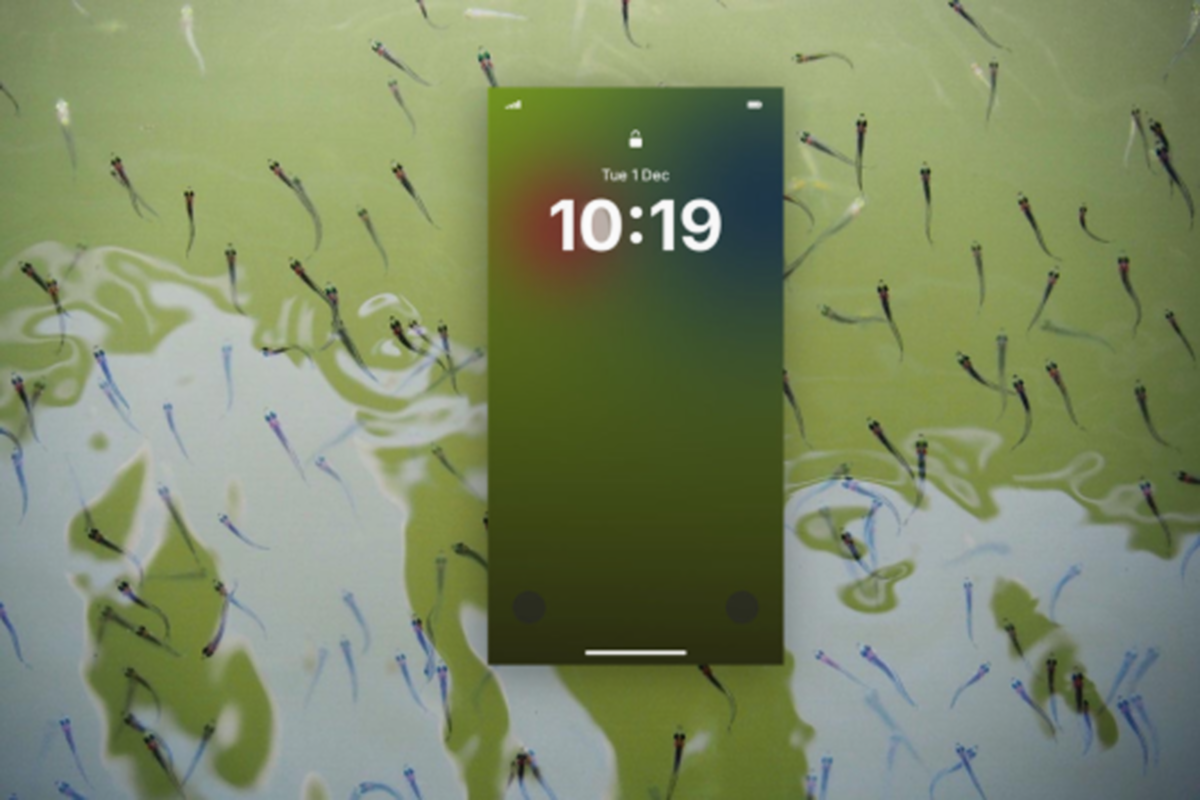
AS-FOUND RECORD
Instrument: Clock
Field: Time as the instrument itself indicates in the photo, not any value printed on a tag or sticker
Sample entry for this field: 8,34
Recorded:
10,19
